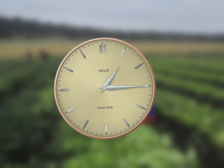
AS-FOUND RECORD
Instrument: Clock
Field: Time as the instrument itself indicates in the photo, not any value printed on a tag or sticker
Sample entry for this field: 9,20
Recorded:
1,15
